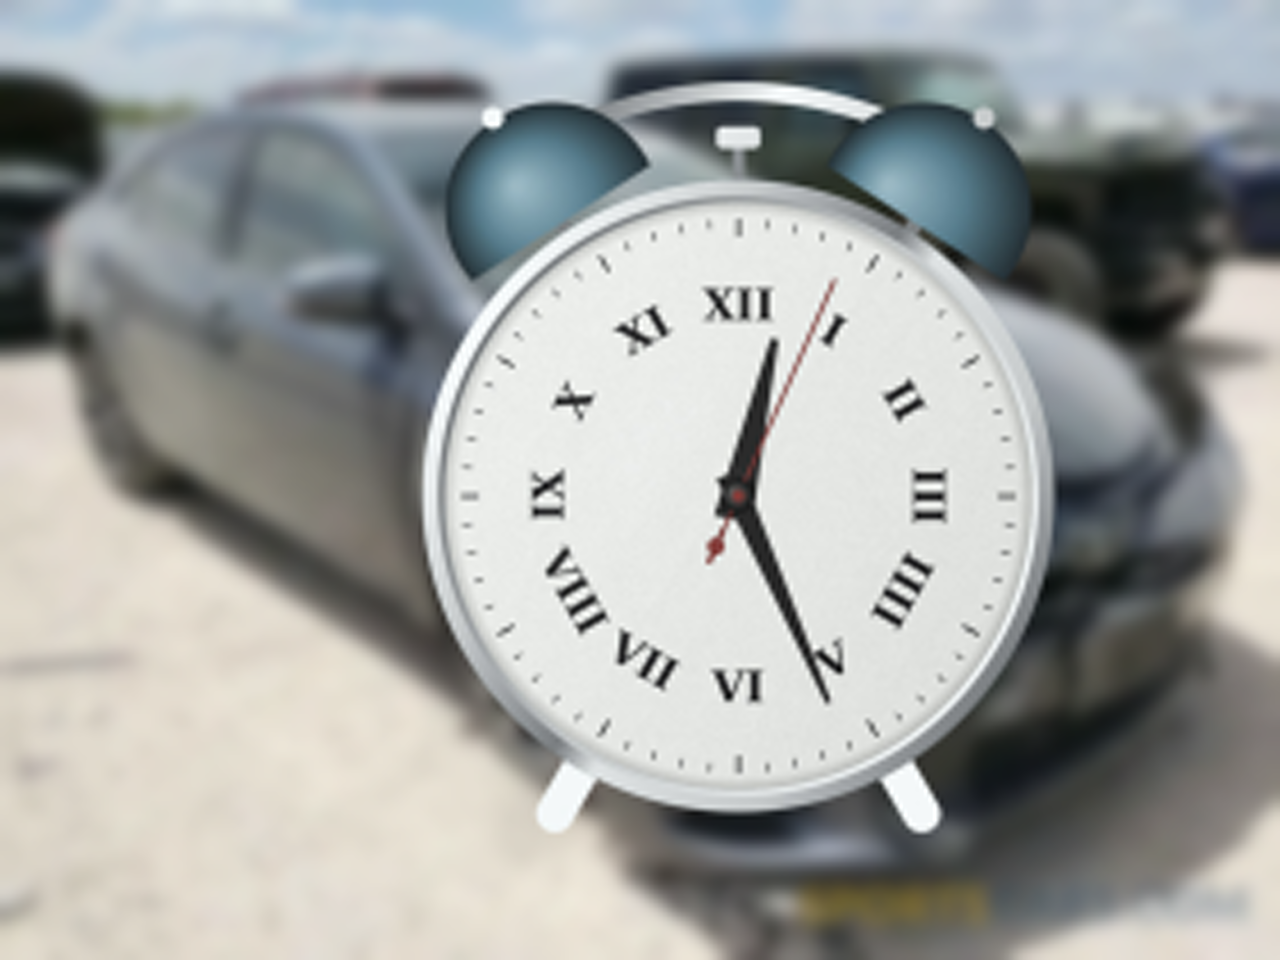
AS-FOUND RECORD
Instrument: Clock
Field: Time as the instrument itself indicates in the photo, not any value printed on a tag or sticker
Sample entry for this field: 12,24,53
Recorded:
12,26,04
